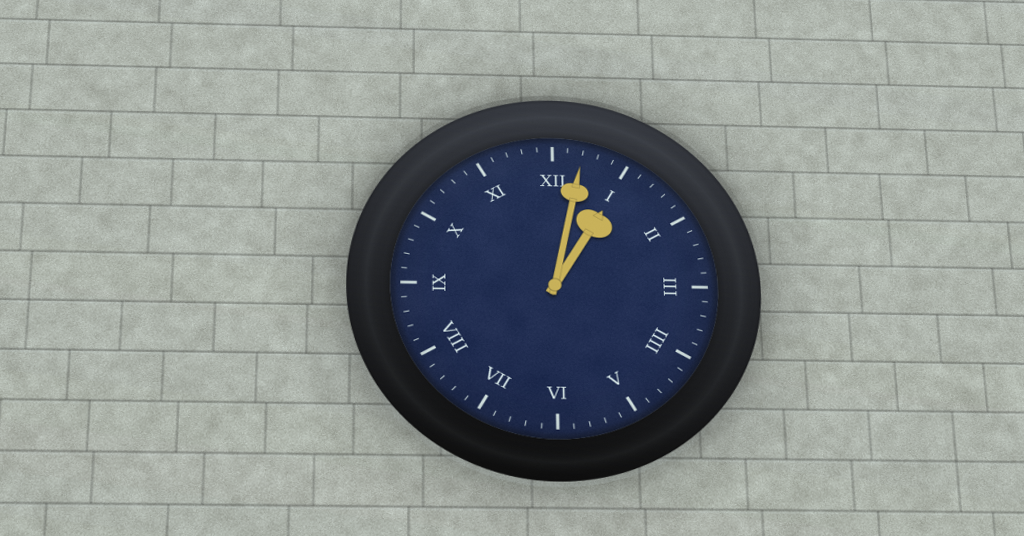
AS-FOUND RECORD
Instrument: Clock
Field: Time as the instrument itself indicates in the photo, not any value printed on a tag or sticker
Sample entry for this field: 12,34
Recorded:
1,02
